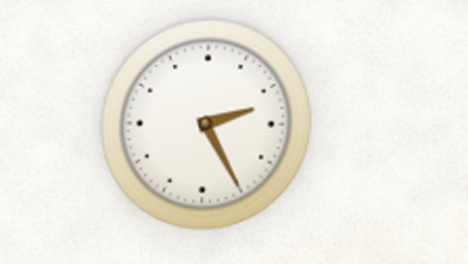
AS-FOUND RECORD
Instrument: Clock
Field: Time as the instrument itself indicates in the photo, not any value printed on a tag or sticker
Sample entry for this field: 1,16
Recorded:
2,25
